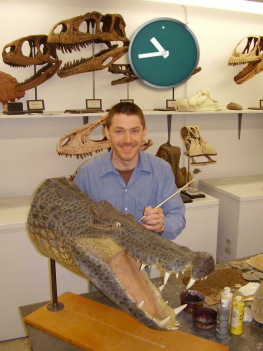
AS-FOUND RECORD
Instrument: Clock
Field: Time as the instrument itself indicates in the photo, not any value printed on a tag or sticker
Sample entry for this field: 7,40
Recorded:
10,44
